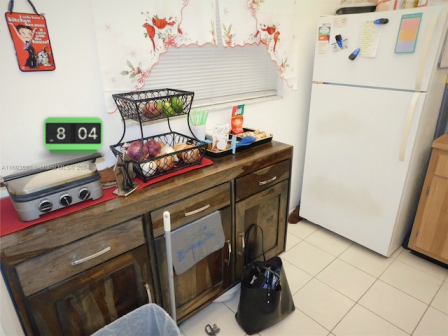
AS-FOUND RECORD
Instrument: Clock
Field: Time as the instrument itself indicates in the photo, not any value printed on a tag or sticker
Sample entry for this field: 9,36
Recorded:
8,04
